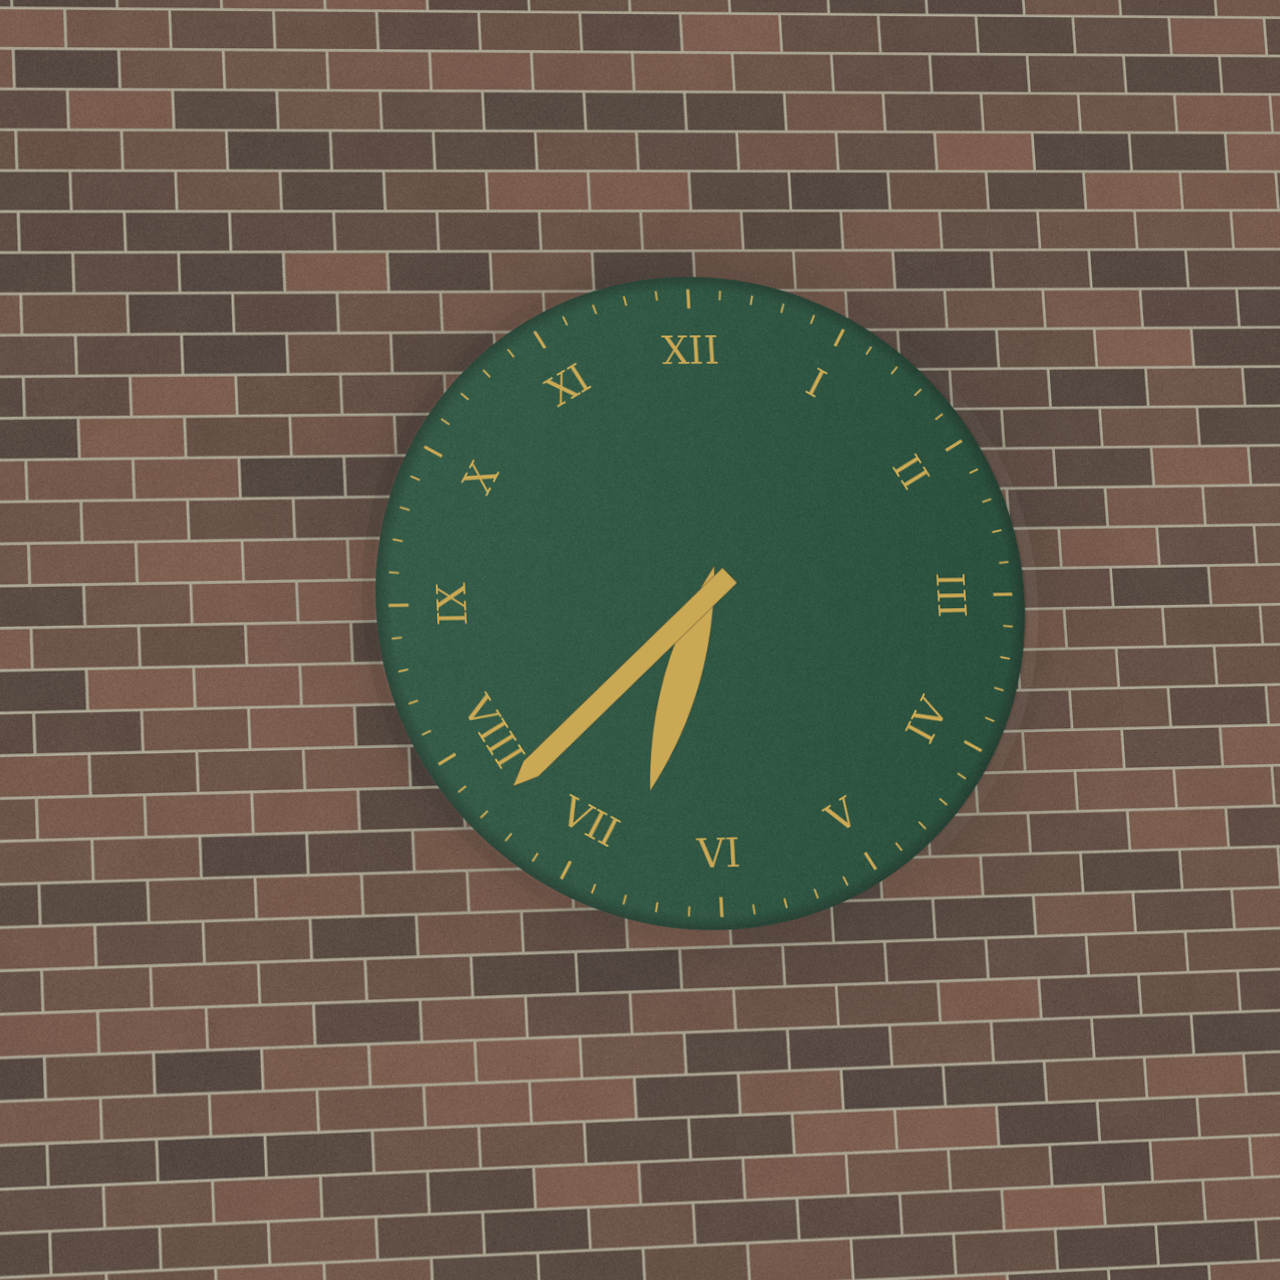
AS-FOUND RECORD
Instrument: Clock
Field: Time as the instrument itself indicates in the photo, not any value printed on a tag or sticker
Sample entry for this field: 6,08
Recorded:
6,38
